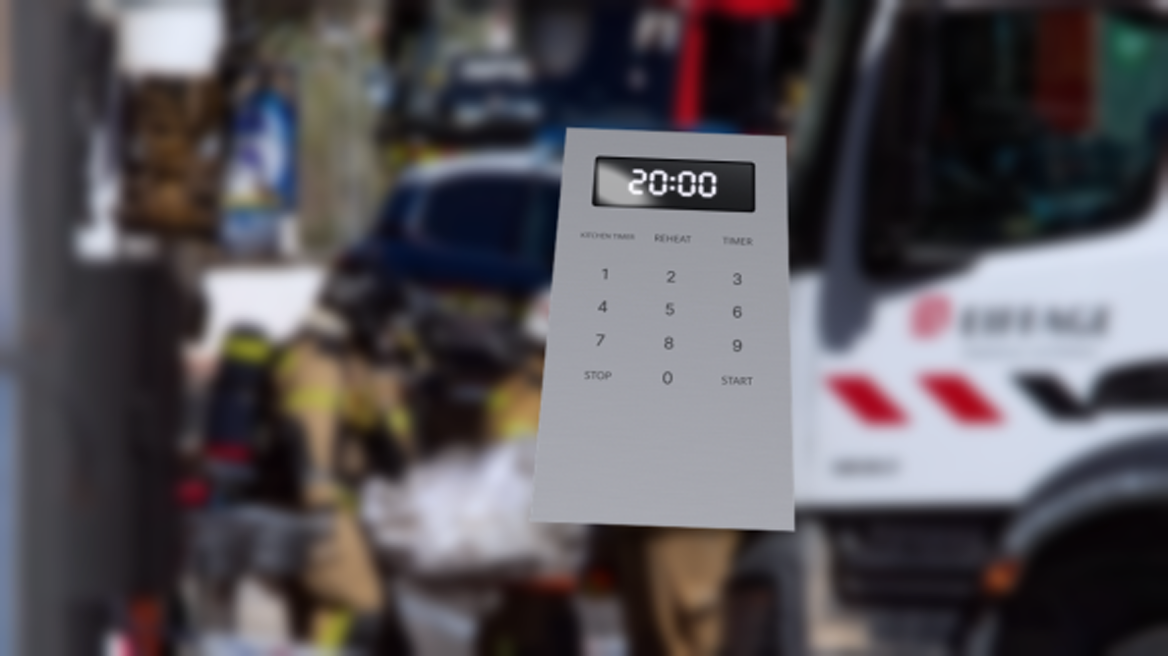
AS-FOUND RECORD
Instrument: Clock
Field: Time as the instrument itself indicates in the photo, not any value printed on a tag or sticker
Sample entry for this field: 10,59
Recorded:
20,00
